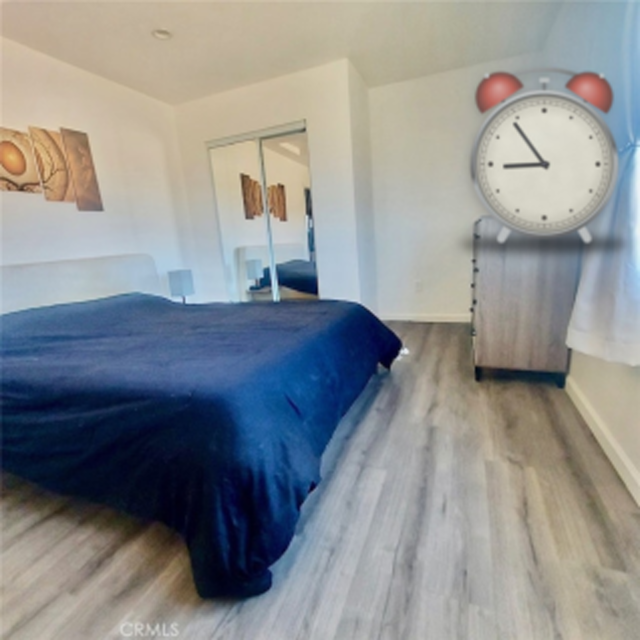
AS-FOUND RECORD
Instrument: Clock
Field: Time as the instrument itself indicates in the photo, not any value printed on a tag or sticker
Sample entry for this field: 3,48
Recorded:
8,54
